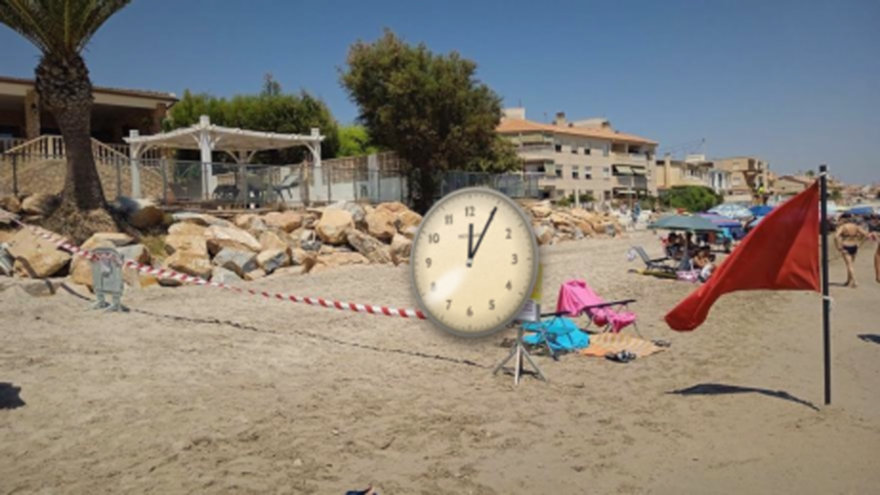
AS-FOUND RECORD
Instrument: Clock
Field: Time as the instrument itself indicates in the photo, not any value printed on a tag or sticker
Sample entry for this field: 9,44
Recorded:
12,05
